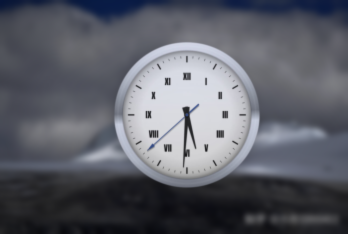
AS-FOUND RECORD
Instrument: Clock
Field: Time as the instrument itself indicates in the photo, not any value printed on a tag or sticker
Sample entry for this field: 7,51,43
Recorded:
5,30,38
